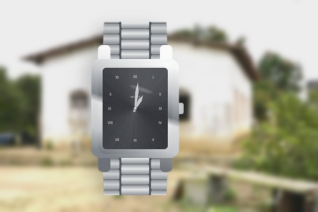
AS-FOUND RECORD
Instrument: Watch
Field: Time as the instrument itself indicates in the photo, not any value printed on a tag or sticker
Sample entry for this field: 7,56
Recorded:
1,01
